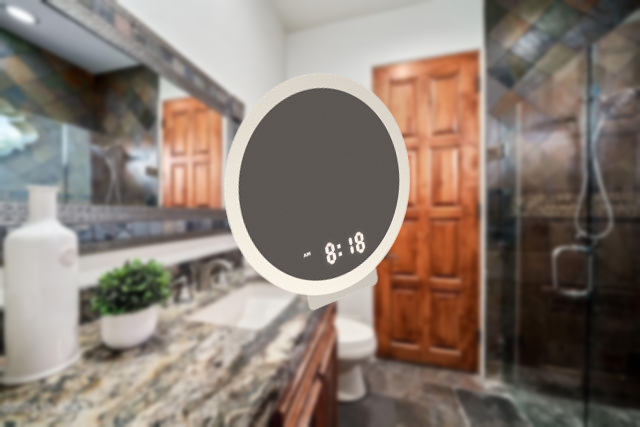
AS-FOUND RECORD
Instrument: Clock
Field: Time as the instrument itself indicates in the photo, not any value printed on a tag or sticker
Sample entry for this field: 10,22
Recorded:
8,18
